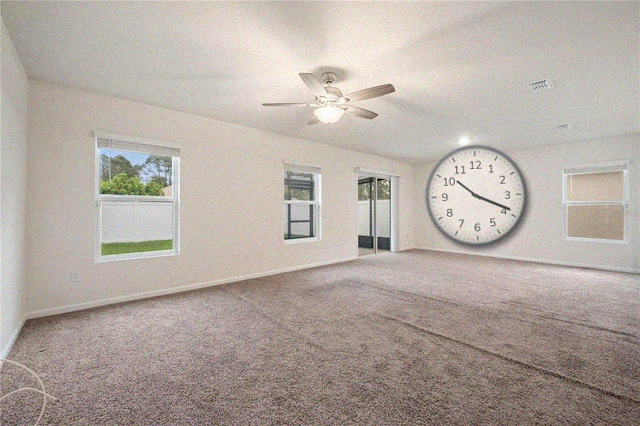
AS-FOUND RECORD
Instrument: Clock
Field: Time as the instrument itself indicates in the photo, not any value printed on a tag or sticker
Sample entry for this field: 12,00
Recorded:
10,19
